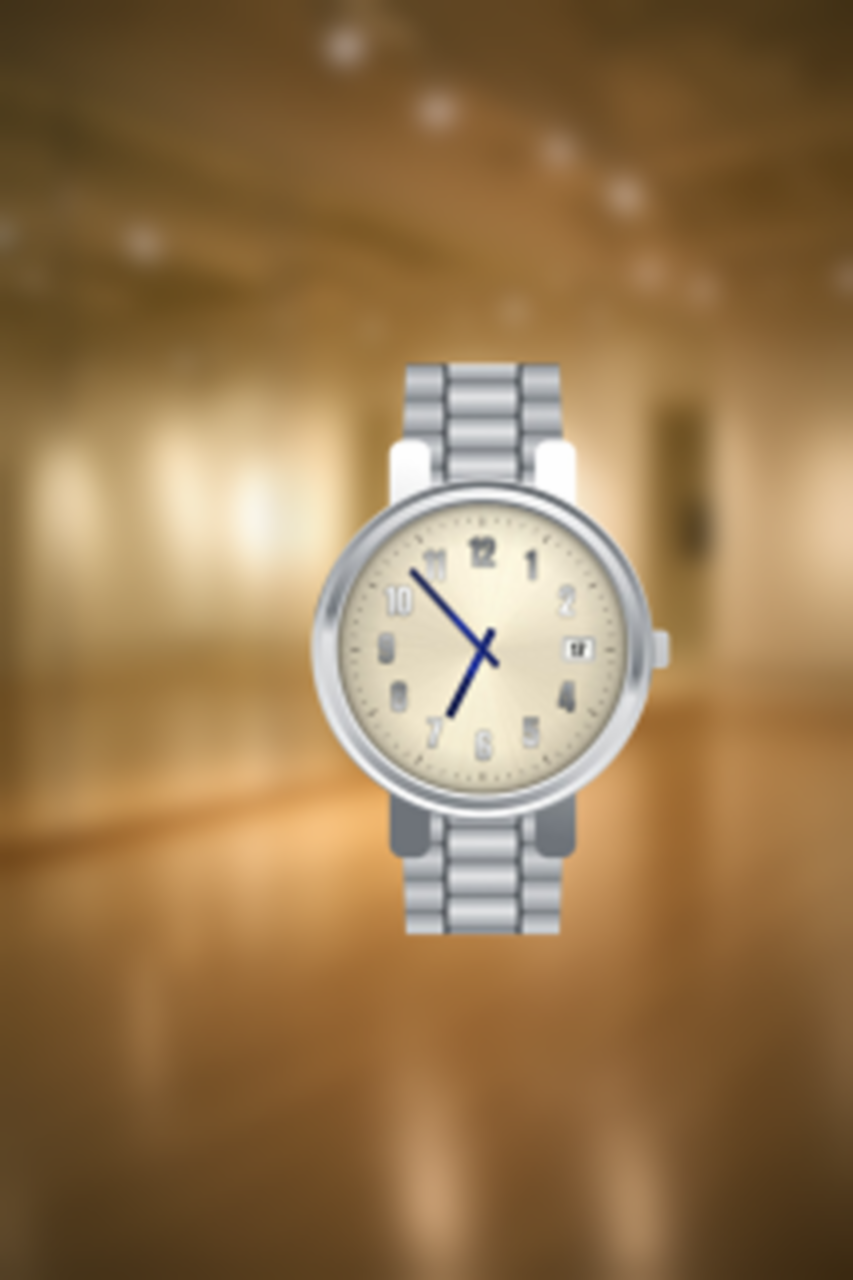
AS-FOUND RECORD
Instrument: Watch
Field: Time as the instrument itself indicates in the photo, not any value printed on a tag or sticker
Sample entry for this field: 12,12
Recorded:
6,53
